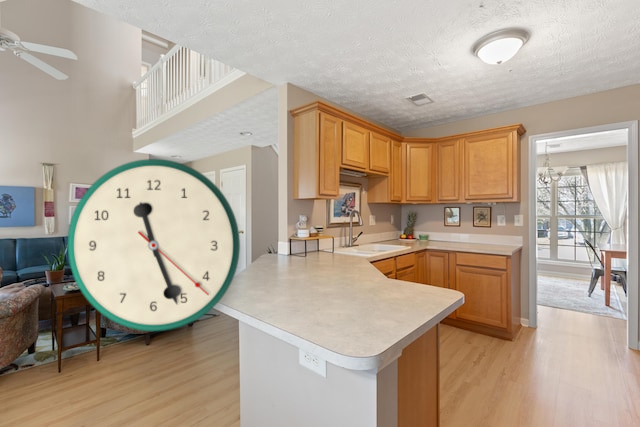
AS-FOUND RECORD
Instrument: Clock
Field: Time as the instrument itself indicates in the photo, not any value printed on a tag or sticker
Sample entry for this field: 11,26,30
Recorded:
11,26,22
